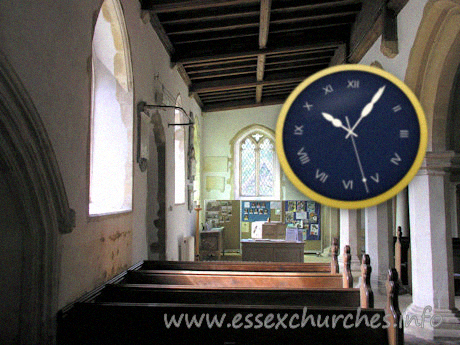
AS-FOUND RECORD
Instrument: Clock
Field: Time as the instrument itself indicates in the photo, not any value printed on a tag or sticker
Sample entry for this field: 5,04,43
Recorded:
10,05,27
